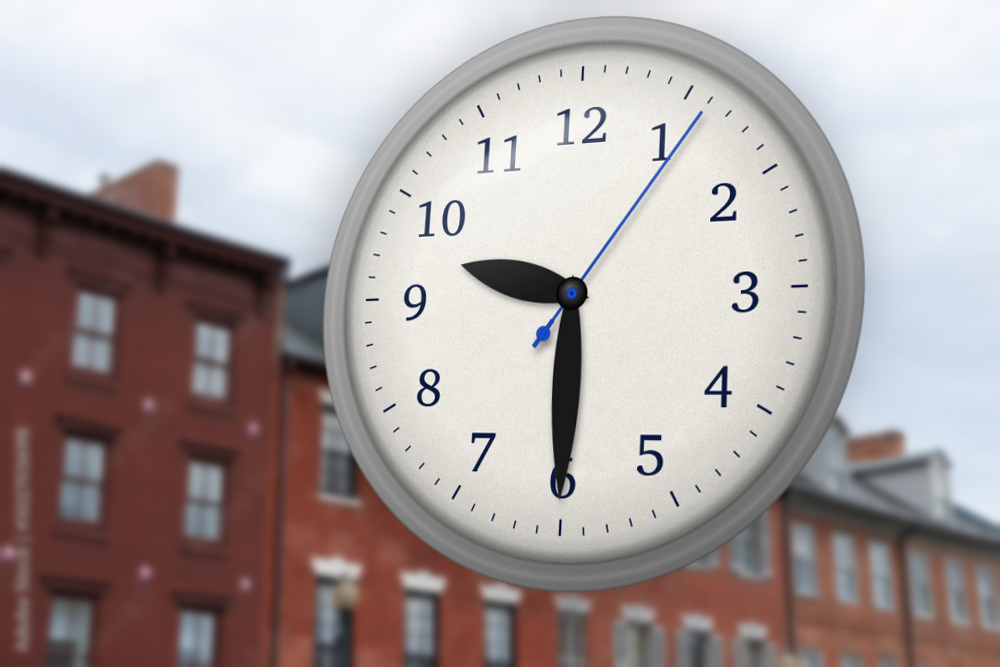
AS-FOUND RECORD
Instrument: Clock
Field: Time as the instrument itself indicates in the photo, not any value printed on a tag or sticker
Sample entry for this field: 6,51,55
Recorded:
9,30,06
